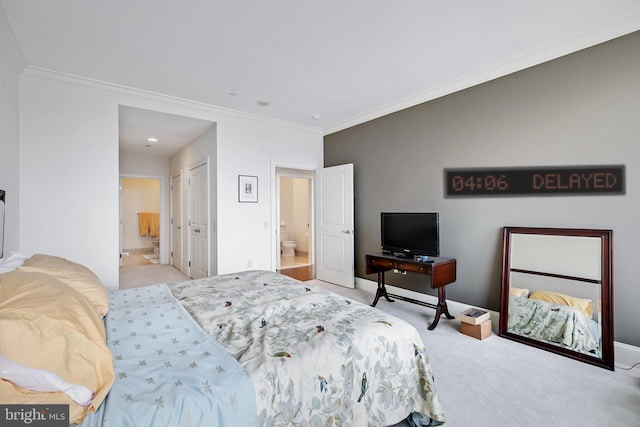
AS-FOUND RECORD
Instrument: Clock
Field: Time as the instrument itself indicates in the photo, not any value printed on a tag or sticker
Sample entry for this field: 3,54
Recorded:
4,06
